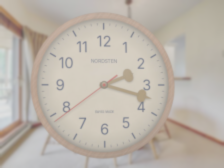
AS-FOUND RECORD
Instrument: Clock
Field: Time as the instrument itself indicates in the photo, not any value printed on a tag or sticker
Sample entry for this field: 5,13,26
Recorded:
2,17,39
